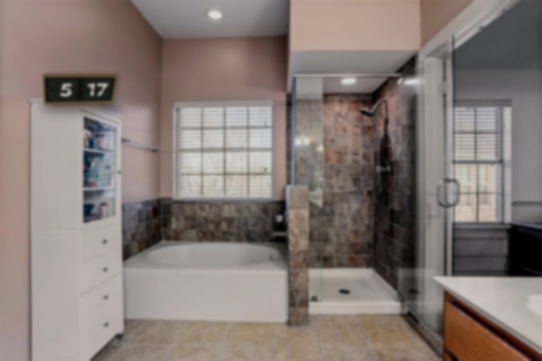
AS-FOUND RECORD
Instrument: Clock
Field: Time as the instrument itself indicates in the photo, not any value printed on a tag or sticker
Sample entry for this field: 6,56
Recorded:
5,17
